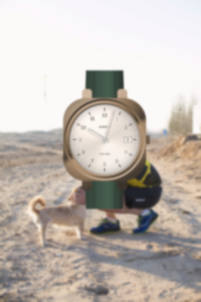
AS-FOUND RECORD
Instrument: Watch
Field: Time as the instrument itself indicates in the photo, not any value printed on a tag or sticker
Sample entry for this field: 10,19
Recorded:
10,03
